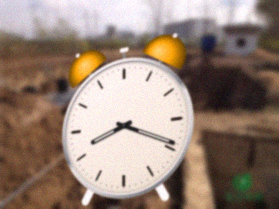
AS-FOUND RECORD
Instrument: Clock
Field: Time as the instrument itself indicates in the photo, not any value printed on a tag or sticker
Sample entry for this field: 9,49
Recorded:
8,19
